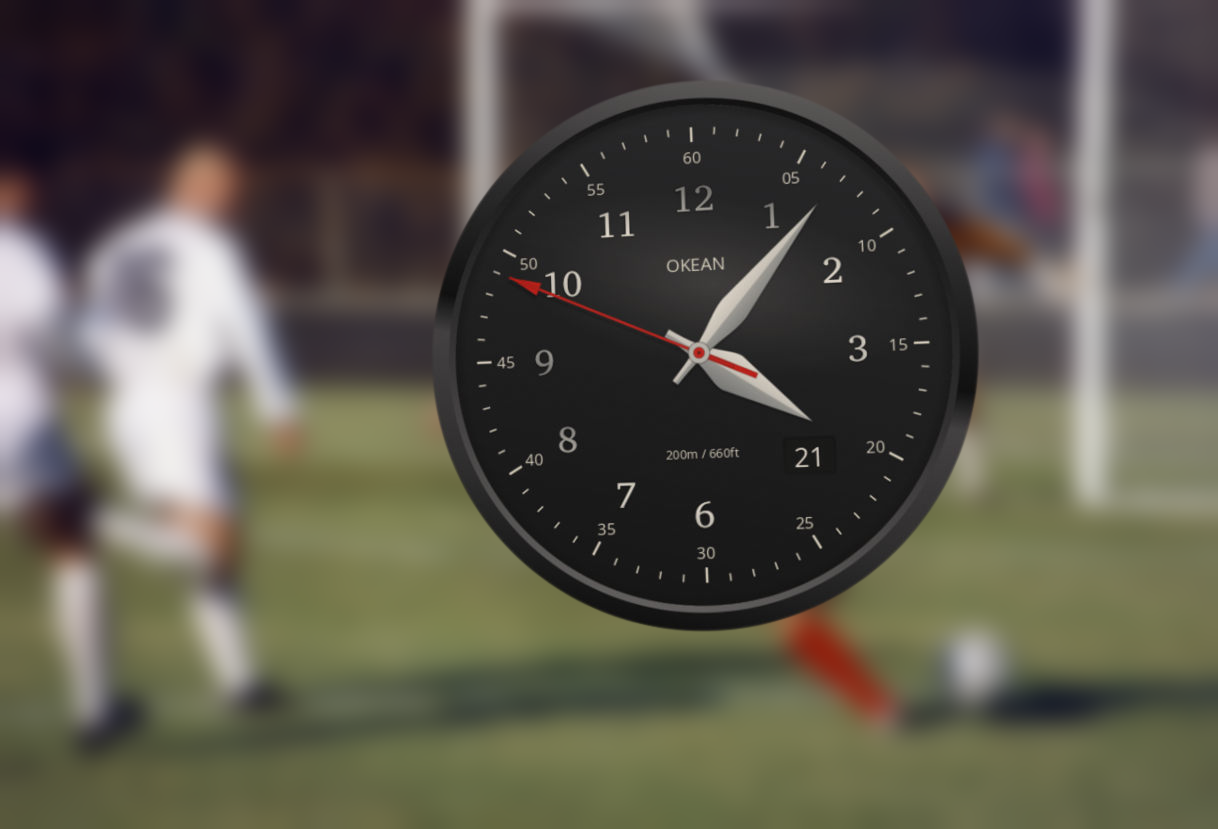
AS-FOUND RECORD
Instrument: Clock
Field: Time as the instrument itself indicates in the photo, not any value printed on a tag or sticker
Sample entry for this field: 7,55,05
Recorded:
4,06,49
